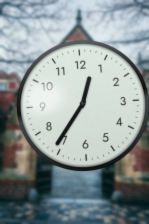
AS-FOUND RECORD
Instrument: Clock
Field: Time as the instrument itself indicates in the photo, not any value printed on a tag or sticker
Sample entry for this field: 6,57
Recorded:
12,36
